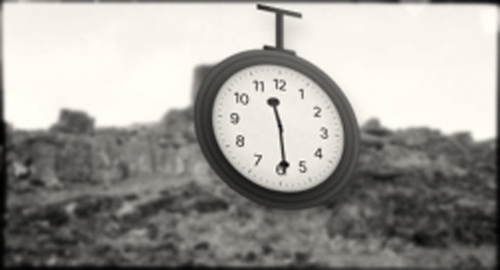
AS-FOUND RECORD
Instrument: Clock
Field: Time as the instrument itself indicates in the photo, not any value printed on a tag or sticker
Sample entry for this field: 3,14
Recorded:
11,29
